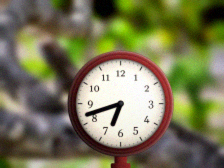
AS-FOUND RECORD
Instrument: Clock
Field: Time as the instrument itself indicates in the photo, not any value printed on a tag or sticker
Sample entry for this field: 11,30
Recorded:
6,42
